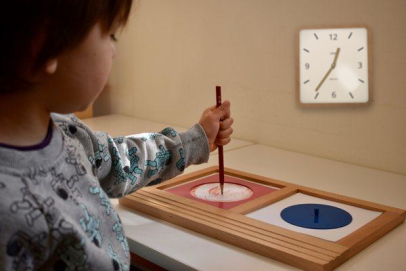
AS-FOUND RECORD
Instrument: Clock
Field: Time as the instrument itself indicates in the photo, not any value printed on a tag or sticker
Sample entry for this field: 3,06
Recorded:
12,36
